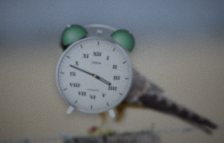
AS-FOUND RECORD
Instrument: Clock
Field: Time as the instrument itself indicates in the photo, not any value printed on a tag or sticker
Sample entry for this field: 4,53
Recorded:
3,48
